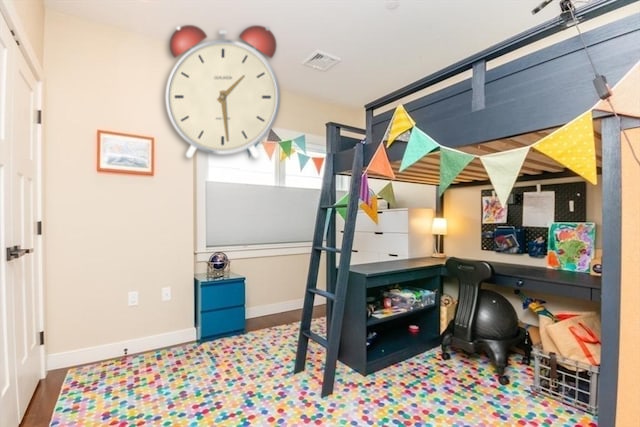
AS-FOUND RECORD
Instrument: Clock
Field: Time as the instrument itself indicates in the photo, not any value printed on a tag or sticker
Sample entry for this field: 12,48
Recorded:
1,29
